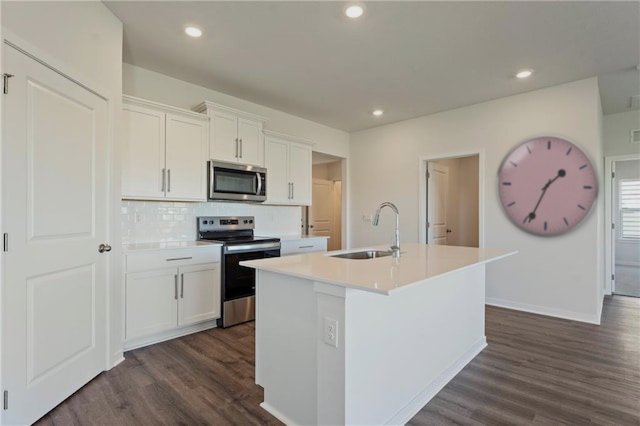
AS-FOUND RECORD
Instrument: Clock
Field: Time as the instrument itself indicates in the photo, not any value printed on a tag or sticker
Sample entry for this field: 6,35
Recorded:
1,34
